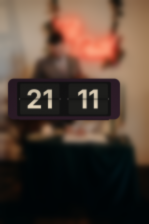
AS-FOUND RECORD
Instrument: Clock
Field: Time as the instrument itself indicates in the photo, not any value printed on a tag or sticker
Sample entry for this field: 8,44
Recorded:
21,11
